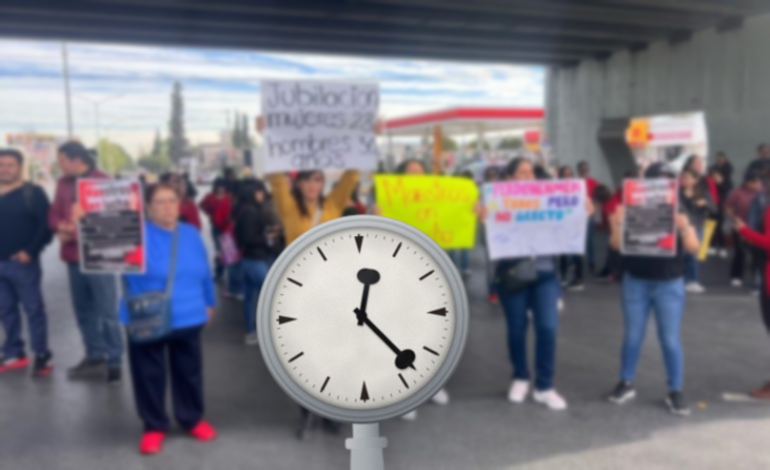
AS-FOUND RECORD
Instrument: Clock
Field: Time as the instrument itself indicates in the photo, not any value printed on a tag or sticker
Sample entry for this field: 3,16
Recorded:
12,23
